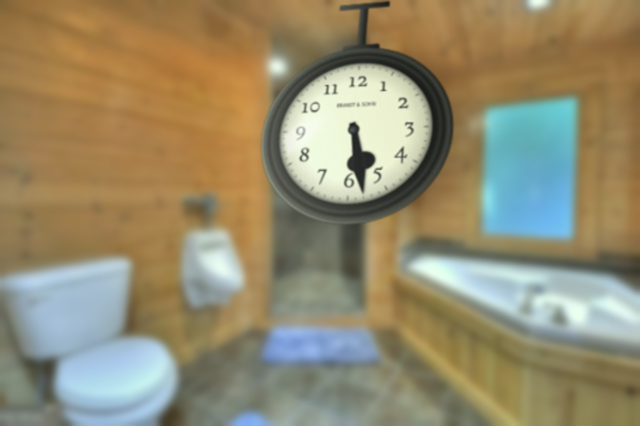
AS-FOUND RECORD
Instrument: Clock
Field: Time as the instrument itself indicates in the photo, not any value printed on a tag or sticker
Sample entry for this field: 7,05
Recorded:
5,28
